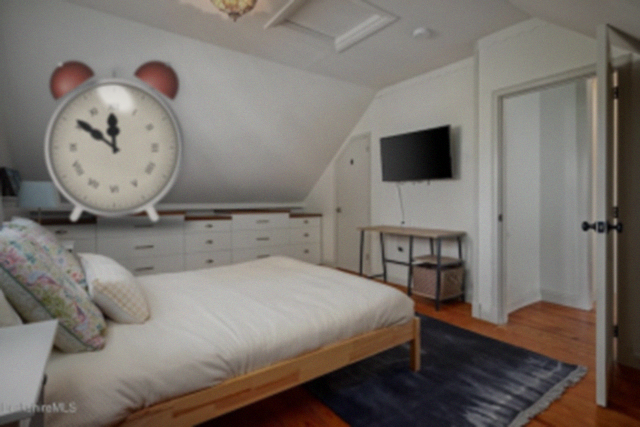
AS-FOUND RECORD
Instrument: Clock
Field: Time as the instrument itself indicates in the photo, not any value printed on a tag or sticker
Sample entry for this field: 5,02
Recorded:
11,51
